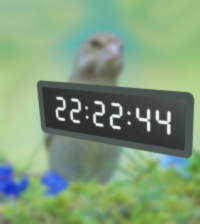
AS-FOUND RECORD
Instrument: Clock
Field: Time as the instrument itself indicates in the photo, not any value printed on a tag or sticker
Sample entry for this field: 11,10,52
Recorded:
22,22,44
